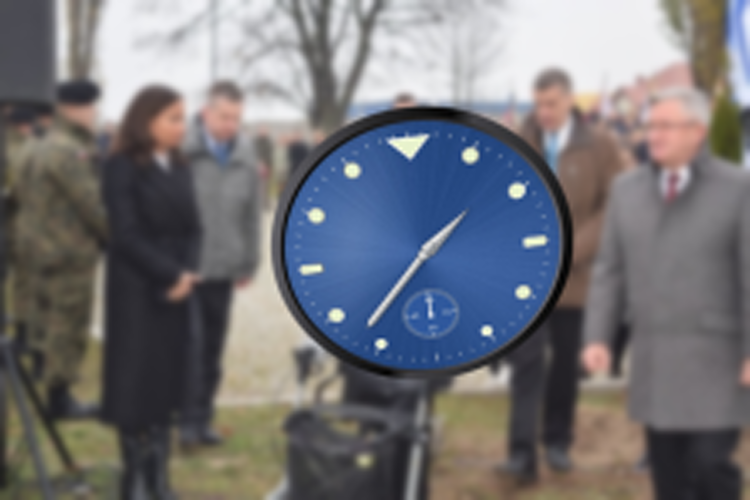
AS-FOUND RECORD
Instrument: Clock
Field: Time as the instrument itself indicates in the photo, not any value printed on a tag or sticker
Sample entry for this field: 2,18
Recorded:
1,37
